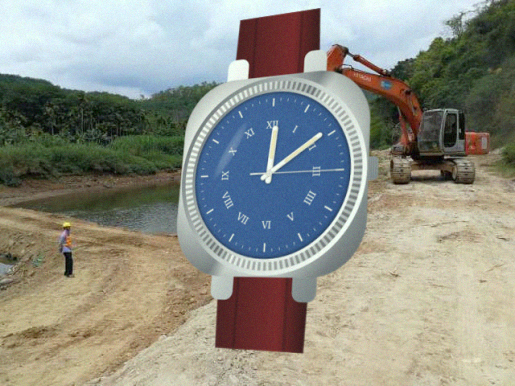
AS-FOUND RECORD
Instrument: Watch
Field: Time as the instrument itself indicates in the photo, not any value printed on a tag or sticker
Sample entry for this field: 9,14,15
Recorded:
12,09,15
